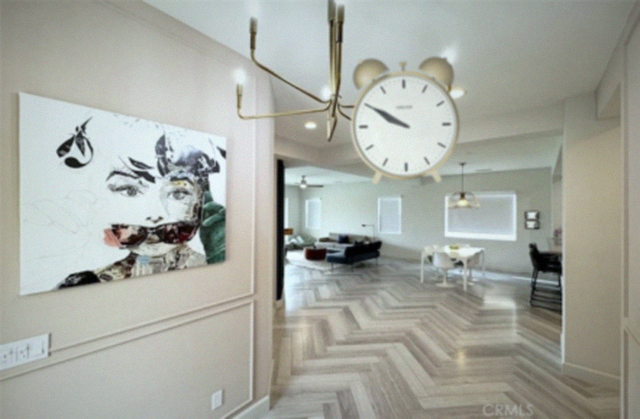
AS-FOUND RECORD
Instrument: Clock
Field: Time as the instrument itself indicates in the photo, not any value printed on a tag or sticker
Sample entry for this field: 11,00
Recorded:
9,50
